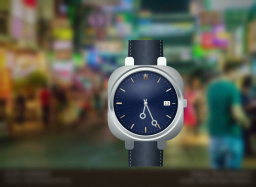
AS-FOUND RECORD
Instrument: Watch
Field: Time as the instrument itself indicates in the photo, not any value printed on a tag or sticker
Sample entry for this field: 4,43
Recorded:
6,26
